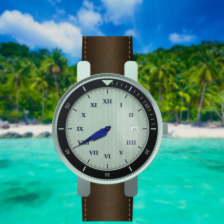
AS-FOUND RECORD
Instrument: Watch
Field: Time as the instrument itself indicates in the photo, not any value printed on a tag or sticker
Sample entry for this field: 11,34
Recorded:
7,40
